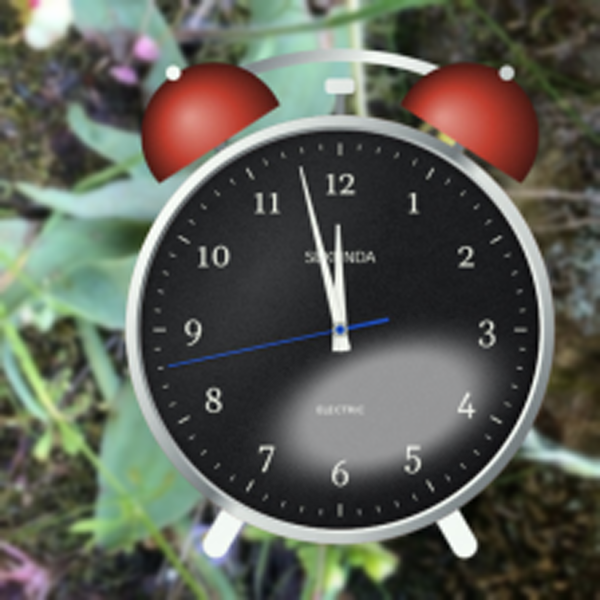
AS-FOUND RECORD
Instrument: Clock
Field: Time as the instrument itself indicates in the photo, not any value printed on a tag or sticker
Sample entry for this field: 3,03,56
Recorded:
11,57,43
